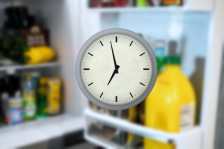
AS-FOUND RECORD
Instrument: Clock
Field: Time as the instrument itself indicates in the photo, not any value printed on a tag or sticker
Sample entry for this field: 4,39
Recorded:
6,58
